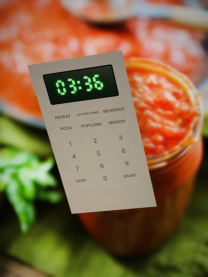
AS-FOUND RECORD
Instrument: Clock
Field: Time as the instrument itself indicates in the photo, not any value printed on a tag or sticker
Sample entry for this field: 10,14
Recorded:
3,36
